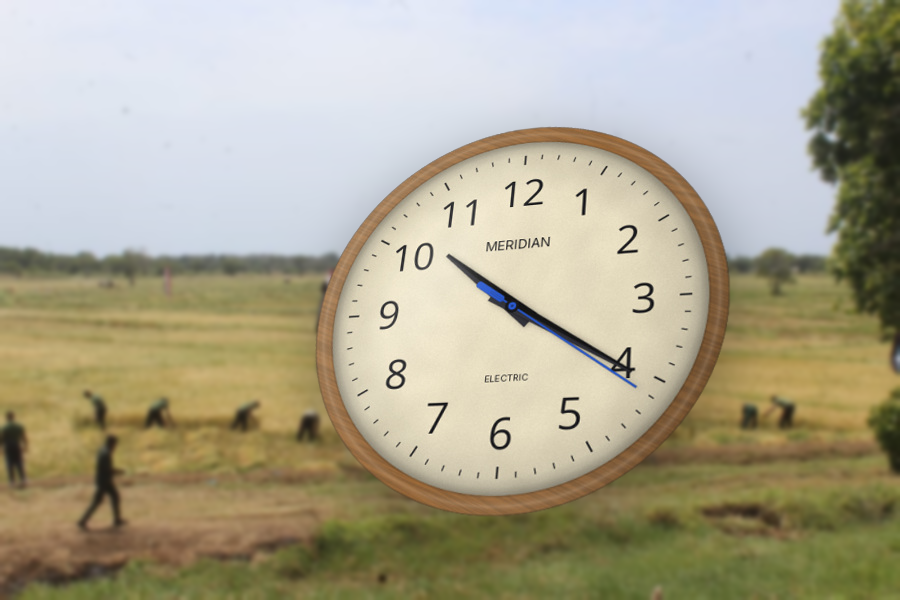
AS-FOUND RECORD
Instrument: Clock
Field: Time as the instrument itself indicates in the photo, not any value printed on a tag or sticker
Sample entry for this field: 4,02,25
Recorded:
10,20,21
